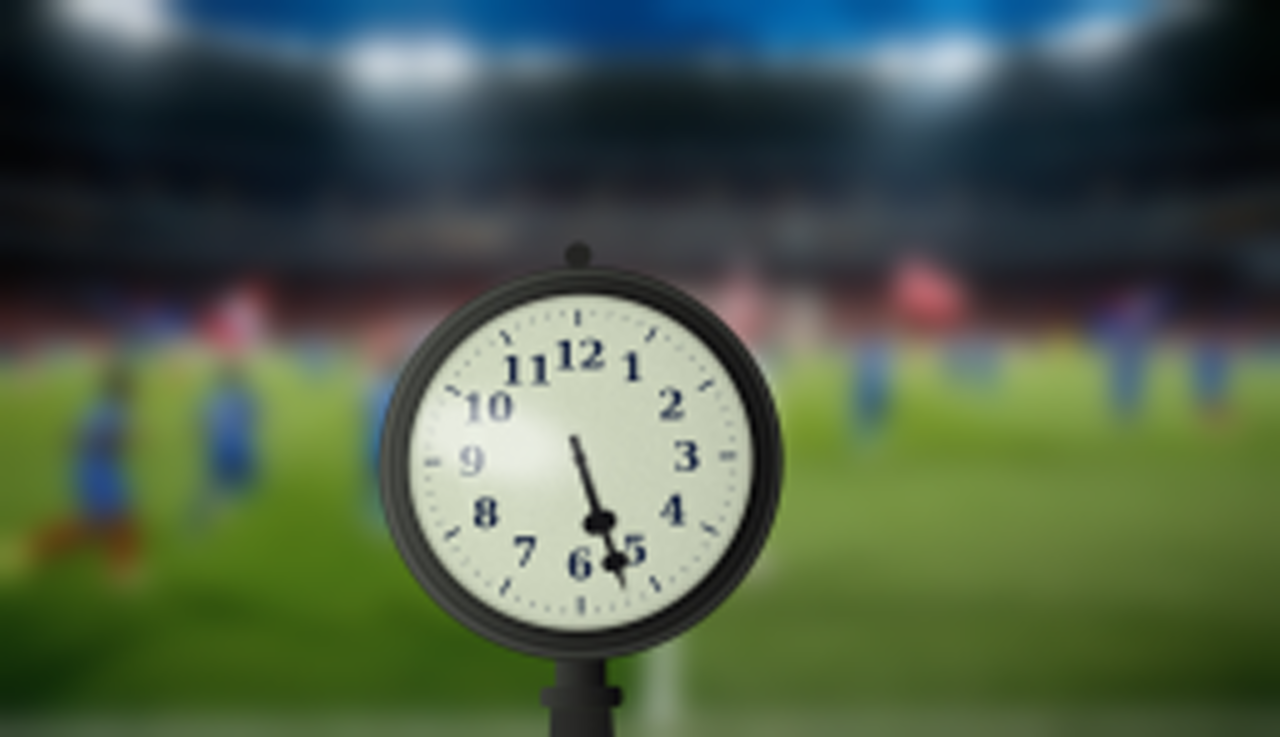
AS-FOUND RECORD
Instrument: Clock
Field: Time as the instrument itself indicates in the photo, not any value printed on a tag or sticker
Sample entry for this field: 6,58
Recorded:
5,27
